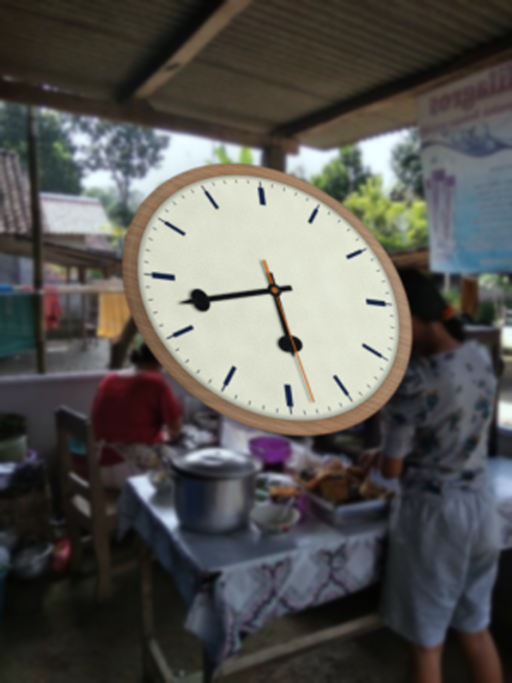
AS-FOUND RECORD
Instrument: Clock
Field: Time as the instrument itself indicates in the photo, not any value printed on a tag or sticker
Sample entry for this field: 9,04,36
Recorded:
5,42,28
